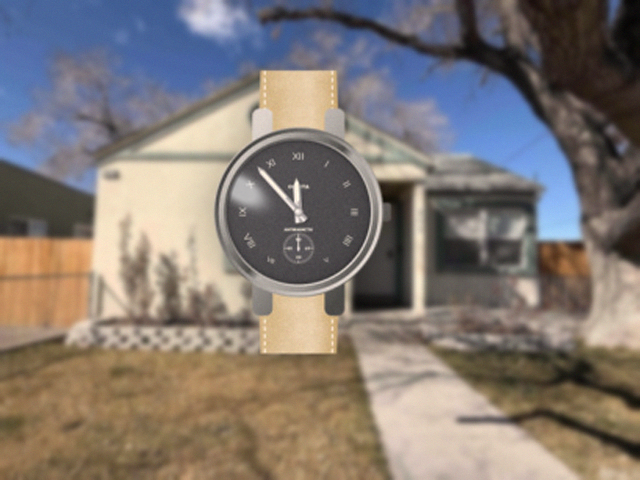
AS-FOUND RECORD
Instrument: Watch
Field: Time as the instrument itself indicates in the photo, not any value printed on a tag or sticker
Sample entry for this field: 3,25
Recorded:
11,53
